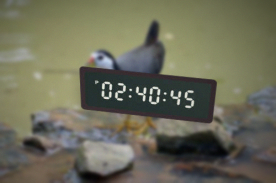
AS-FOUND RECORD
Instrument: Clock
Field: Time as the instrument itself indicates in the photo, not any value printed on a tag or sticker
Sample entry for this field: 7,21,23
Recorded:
2,40,45
